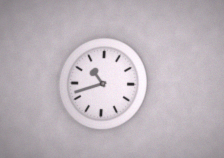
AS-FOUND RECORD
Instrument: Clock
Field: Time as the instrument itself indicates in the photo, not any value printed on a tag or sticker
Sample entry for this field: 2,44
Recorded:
10,42
